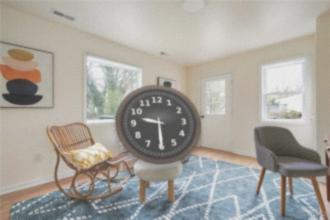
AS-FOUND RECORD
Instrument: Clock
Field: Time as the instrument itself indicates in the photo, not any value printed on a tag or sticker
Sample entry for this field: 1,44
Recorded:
9,30
